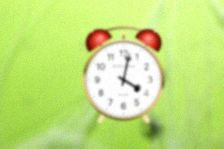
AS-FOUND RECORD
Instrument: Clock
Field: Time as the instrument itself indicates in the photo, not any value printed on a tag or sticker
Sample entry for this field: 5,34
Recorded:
4,02
